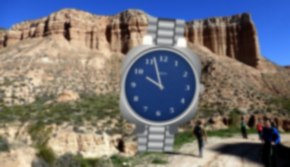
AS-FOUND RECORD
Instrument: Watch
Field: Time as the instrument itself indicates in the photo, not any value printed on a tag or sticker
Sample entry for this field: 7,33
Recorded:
9,57
